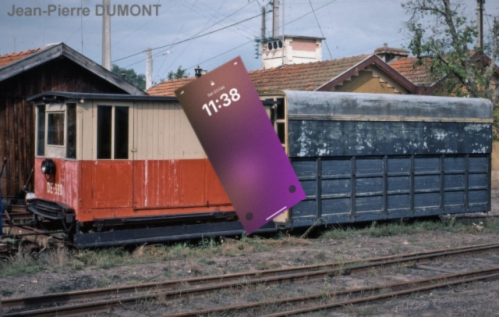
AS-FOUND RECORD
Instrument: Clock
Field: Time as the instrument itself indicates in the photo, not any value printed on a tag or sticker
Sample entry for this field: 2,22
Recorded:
11,38
